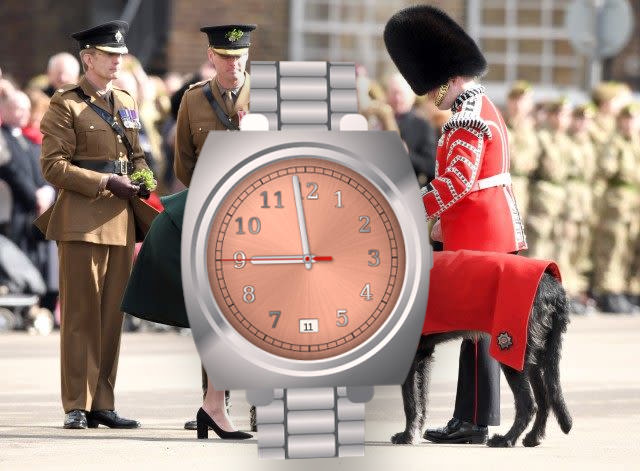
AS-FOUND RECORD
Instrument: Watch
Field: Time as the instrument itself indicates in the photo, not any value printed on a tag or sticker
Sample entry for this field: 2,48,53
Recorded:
8,58,45
